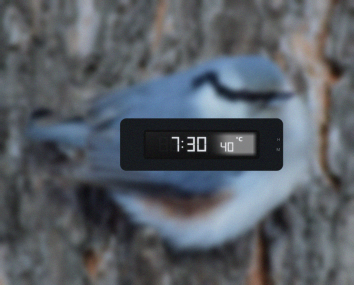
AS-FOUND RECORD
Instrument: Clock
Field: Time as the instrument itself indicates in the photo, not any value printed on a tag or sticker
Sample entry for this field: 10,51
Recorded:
7,30
